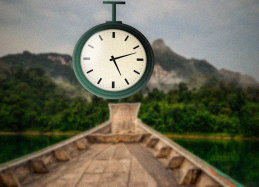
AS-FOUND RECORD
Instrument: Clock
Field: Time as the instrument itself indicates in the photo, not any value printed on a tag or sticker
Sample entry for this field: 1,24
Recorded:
5,12
